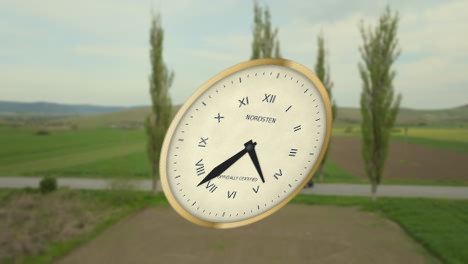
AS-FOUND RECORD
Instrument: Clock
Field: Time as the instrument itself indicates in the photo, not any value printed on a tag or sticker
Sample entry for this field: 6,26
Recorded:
4,37
